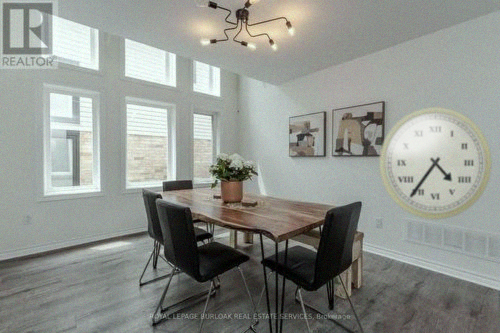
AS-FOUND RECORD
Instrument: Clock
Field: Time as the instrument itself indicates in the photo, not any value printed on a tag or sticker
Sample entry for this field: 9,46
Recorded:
4,36
